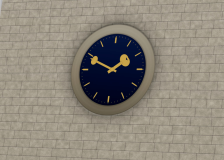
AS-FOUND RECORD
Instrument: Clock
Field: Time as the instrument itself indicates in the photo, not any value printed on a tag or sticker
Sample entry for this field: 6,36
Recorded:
1,49
